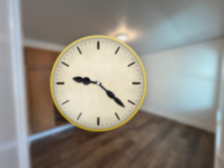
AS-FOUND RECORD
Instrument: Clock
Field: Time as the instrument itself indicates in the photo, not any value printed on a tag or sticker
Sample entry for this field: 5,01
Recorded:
9,22
